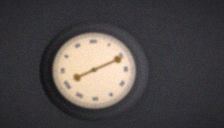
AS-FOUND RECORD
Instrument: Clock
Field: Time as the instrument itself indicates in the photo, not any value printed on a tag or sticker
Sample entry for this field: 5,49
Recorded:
8,11
